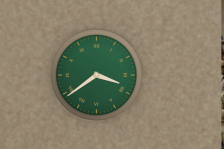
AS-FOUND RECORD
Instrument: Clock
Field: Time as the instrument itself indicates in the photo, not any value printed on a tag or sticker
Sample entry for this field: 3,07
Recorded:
3,39
